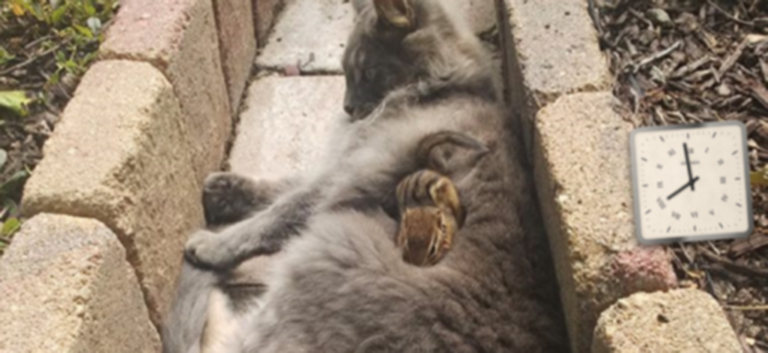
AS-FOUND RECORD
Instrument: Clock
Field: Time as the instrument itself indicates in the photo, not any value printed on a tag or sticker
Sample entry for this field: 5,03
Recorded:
7,59
